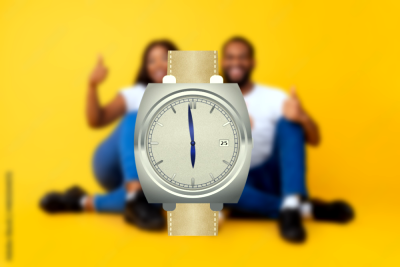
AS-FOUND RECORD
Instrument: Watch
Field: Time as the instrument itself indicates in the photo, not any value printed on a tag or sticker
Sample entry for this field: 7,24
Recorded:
5,59
